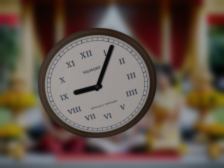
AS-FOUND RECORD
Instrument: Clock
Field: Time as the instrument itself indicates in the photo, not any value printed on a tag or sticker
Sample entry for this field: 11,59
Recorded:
9,06
